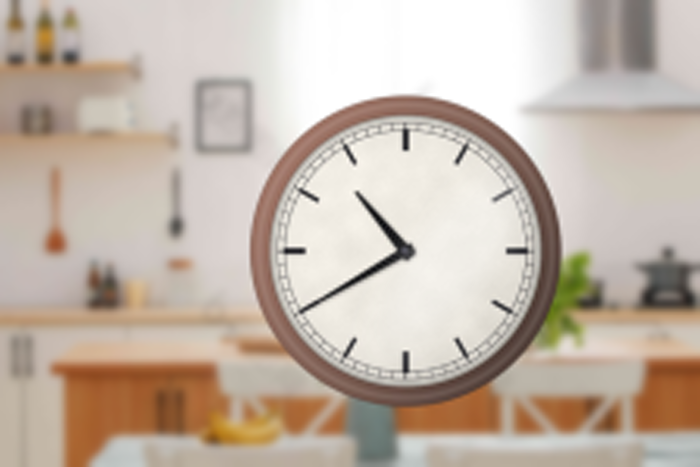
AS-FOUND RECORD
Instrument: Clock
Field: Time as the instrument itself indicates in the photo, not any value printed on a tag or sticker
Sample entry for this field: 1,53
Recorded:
10,40
